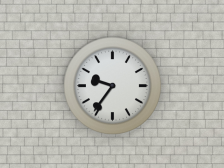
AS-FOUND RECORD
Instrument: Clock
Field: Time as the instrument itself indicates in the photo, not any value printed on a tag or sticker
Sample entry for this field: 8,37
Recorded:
9,36
